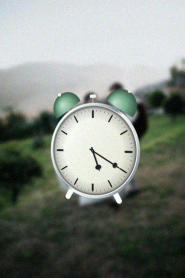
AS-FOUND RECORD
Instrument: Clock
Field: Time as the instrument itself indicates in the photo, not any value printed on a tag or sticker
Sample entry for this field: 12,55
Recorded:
5,20
